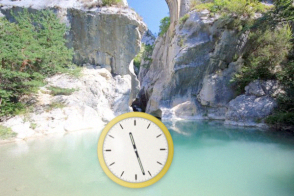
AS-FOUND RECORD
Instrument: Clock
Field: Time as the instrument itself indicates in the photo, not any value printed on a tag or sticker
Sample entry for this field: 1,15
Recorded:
11,27
